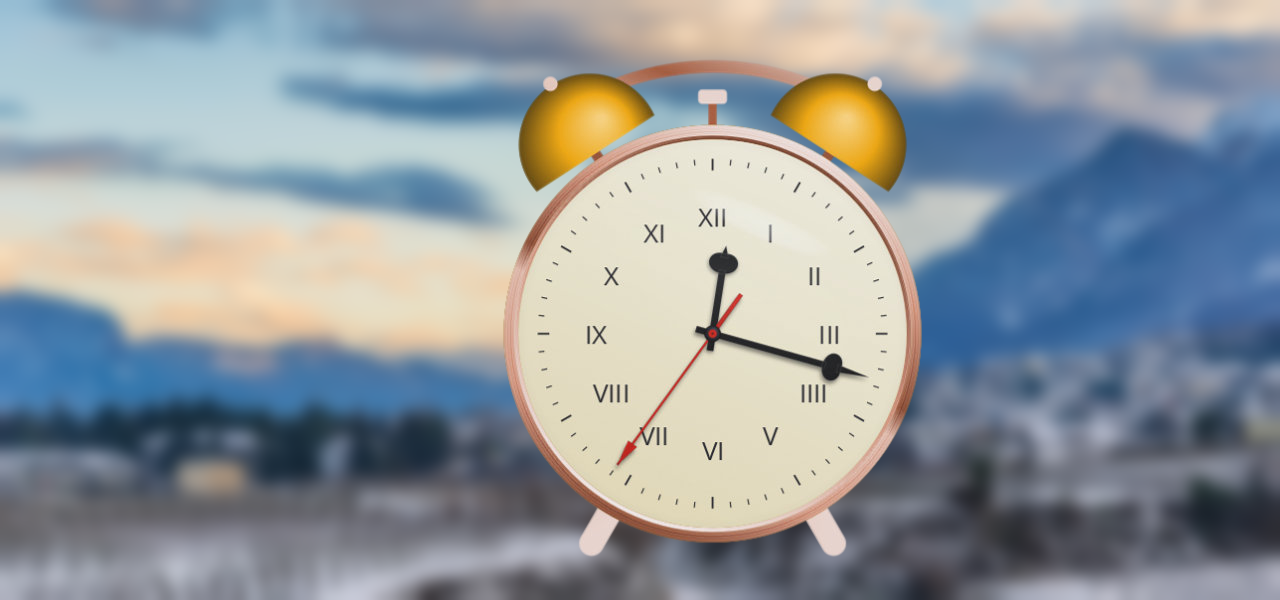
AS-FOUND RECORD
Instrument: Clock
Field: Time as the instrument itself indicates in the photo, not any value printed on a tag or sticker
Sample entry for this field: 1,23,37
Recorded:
12,17,36
